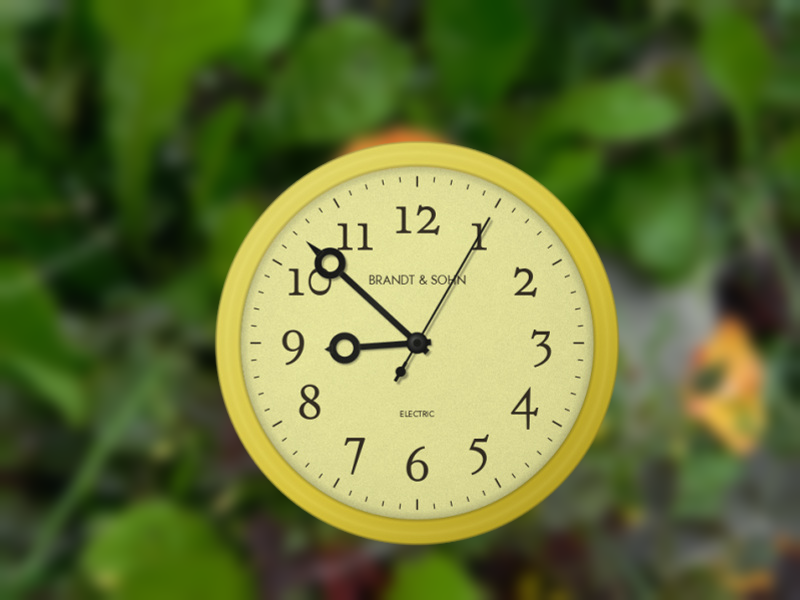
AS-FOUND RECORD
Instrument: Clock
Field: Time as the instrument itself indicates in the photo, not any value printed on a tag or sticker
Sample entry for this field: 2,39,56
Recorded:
8,52,05
